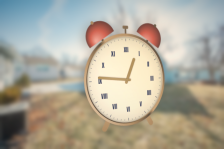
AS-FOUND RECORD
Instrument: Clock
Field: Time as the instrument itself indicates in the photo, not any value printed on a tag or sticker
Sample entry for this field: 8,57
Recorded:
12,46
